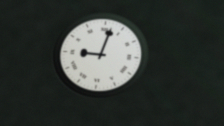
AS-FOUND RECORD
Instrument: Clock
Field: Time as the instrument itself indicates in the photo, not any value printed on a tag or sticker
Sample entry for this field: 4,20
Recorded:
9,02
